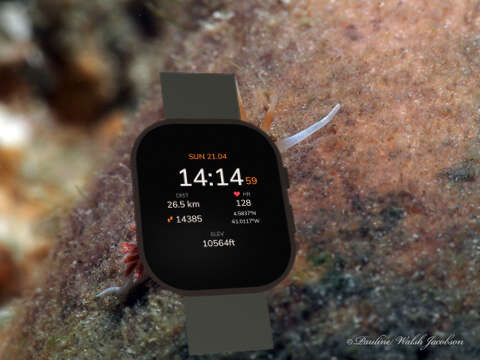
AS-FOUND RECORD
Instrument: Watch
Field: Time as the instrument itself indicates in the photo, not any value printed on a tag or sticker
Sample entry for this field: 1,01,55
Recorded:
14,14,59
